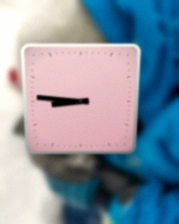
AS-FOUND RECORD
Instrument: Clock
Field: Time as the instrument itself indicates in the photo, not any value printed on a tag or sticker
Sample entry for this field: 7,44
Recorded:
8,46
